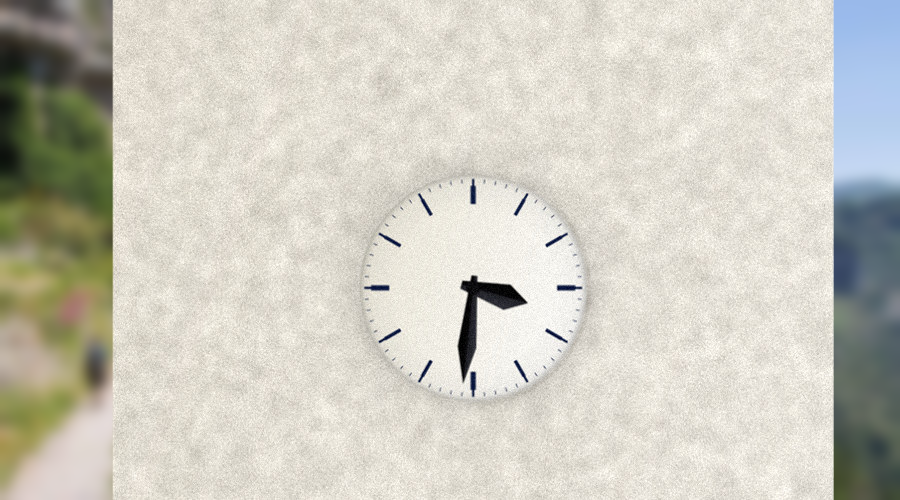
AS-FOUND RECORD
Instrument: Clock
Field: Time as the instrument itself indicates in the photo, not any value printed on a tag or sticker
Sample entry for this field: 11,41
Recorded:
3,31
